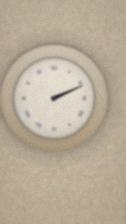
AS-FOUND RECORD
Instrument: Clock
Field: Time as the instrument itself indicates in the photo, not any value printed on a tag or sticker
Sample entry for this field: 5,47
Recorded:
2,11
